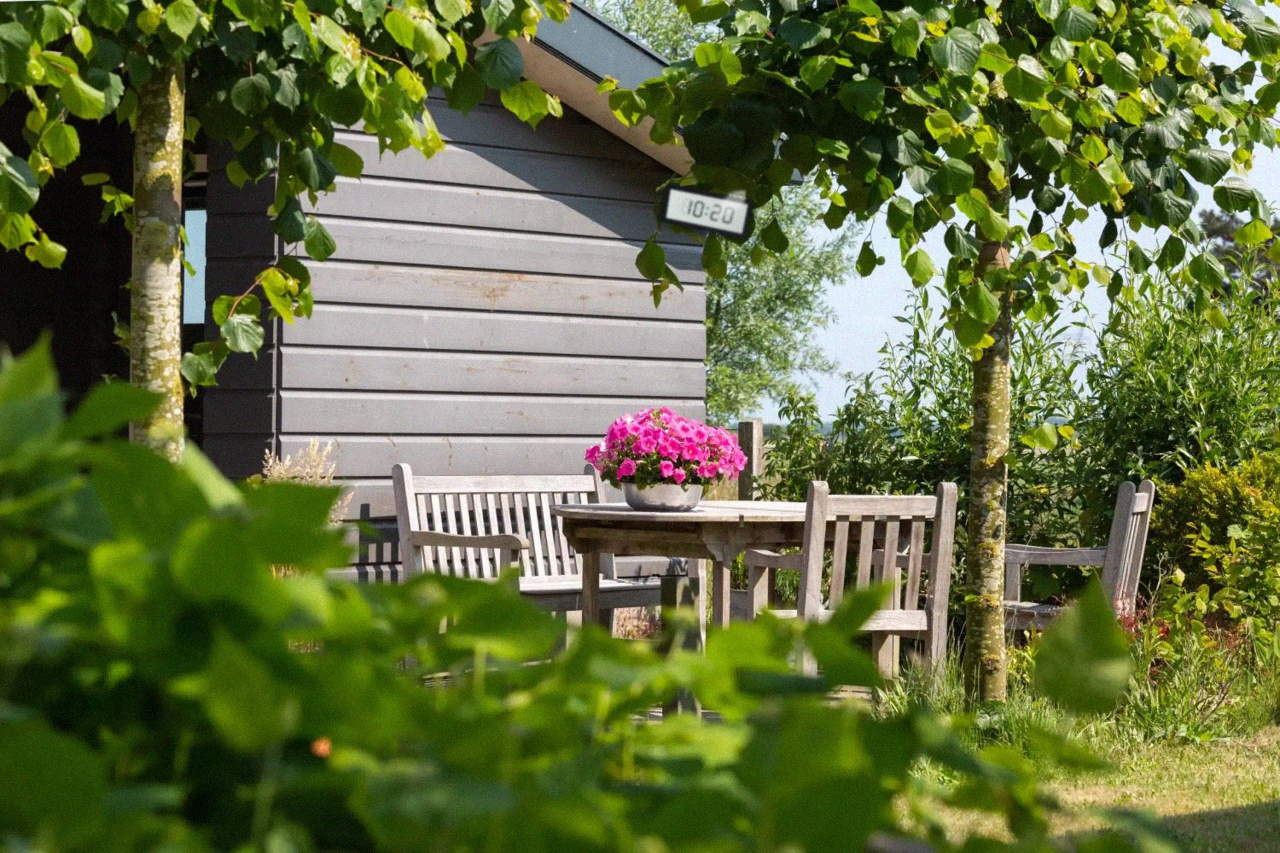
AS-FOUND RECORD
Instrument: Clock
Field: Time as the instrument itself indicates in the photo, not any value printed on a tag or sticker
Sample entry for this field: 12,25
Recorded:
10,20
